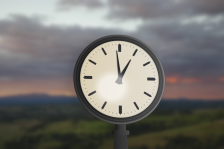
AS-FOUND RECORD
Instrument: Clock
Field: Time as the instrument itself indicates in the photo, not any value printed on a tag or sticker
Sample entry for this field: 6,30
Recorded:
12,59
